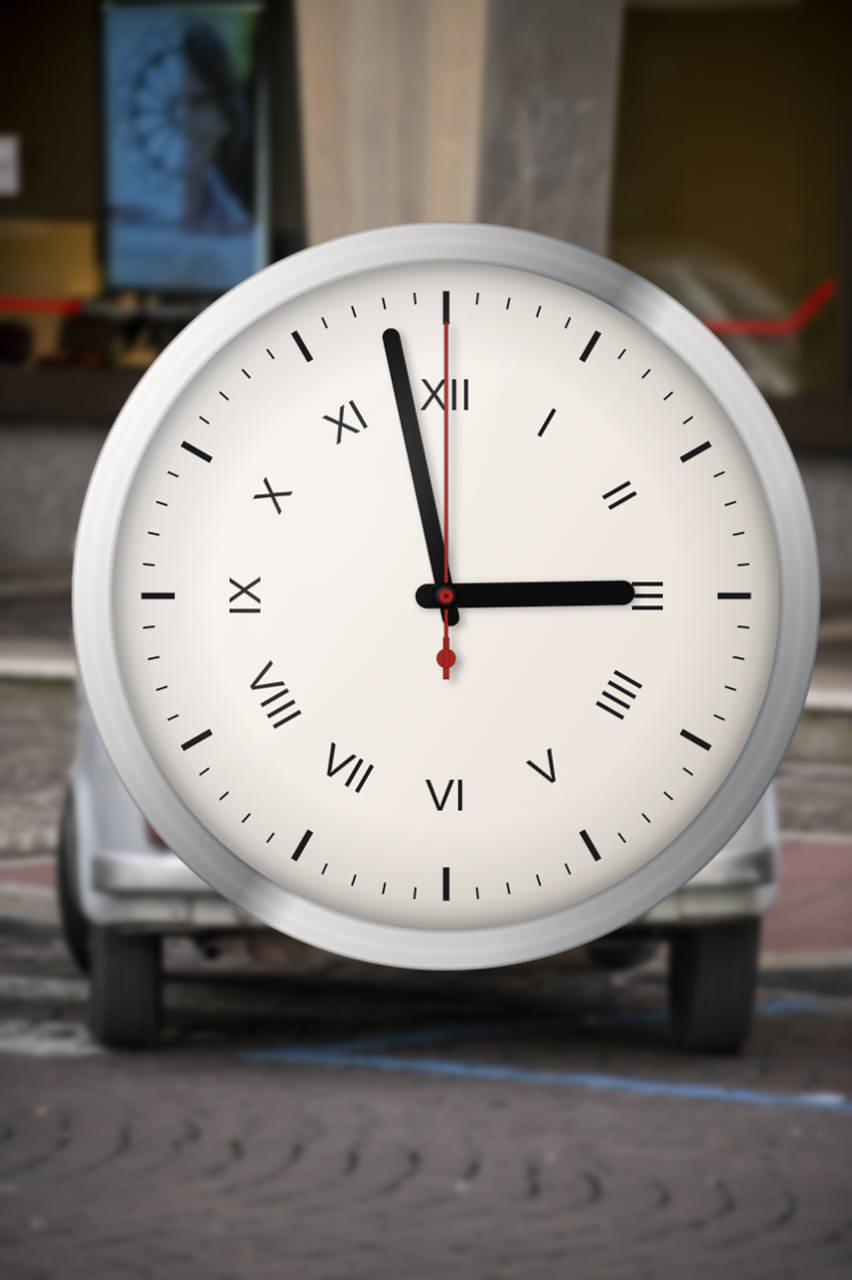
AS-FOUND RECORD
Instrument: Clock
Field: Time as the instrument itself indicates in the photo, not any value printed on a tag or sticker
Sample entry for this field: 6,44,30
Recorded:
2,58,00
